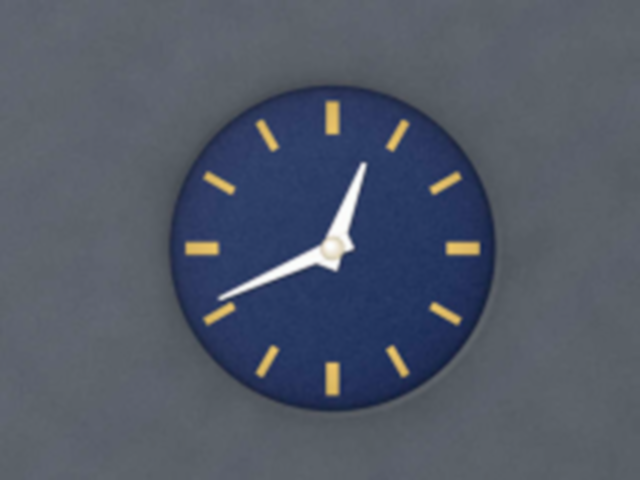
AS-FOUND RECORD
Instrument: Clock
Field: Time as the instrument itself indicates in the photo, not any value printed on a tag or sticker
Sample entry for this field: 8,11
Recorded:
12,41
